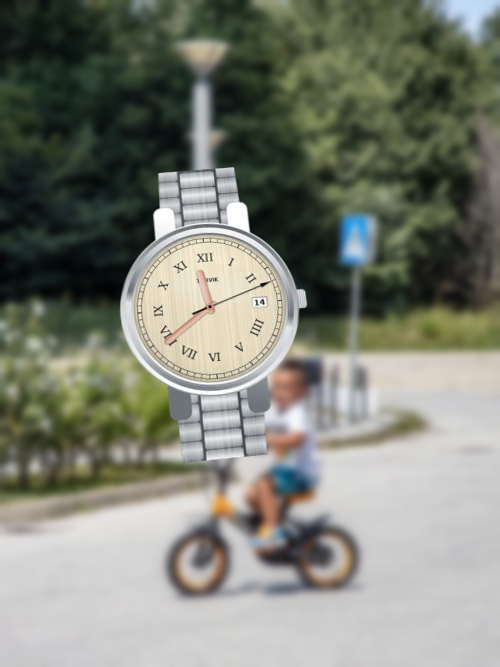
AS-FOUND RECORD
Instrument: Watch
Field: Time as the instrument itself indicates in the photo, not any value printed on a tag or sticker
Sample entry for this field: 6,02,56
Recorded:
11,39,12
